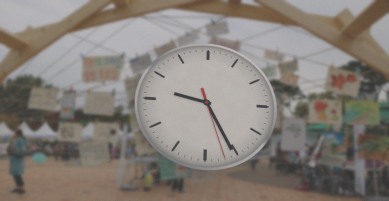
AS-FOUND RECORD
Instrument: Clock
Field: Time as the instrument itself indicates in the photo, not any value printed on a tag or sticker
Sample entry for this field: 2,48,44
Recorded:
9,25,27
